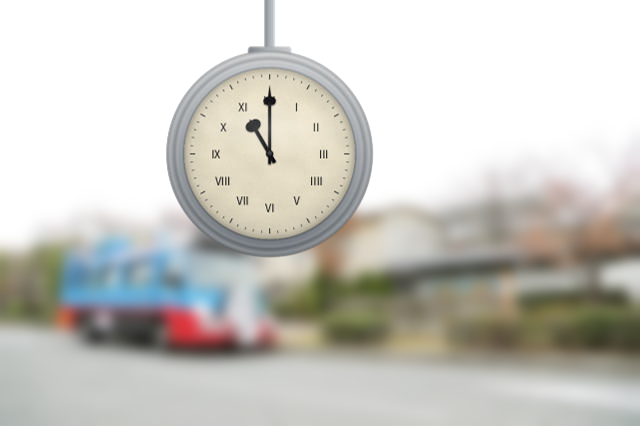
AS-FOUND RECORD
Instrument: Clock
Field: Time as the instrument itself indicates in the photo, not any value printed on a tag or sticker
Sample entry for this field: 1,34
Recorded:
11,00
